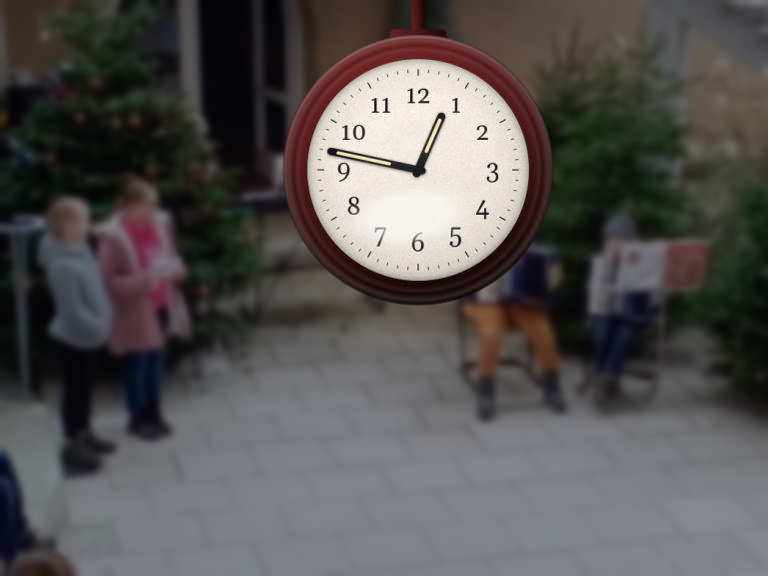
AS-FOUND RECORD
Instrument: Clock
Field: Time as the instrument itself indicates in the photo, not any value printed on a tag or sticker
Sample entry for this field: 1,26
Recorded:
12,47
